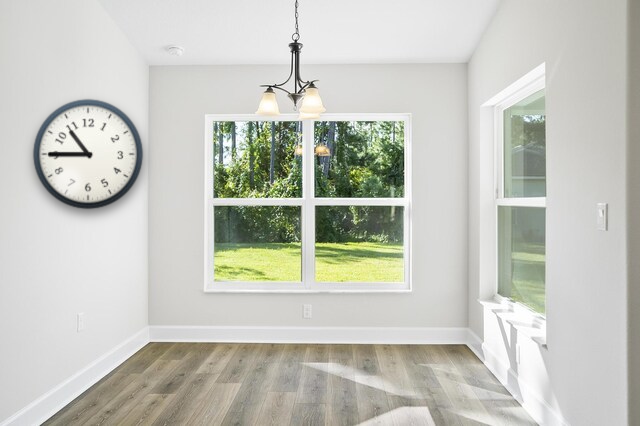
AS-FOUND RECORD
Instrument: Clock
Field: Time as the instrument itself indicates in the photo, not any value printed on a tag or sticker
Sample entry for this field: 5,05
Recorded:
10,45
